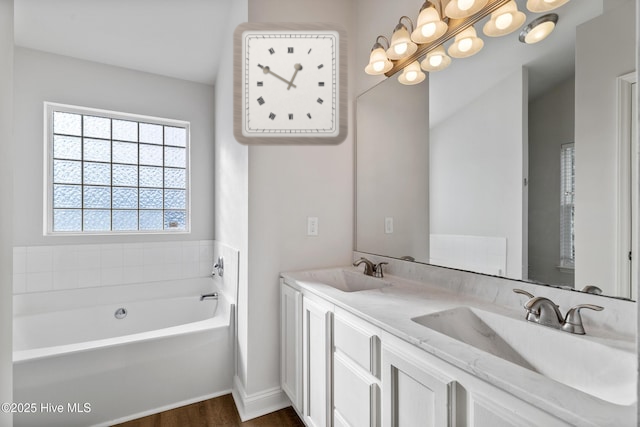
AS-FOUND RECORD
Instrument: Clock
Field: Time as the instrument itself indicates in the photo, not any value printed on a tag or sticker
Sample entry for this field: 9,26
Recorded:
12,50
